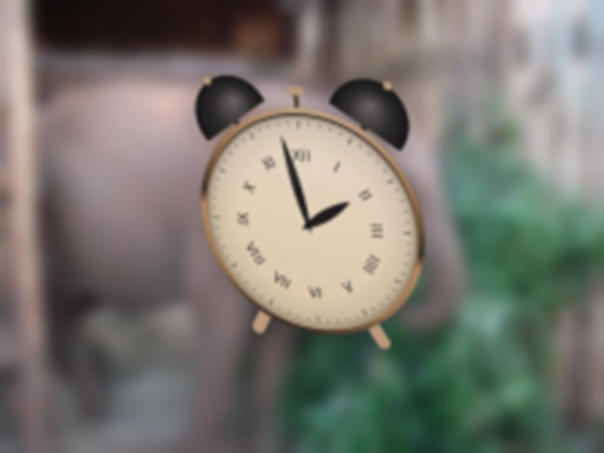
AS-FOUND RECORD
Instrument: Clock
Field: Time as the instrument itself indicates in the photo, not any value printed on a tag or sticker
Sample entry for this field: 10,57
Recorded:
1,58
